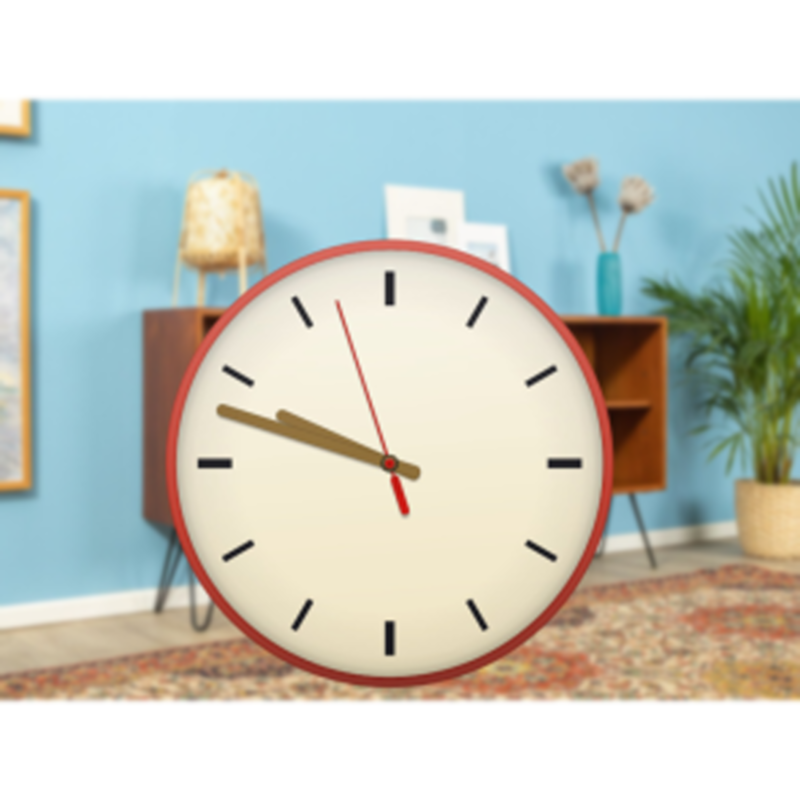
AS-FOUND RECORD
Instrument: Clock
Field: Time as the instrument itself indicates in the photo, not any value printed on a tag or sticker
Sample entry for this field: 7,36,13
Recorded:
9,47,57
